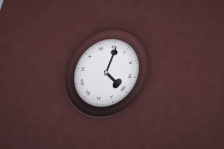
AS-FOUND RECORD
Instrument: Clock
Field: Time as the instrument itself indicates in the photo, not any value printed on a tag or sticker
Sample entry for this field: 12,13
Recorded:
4,01
